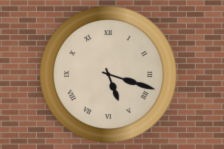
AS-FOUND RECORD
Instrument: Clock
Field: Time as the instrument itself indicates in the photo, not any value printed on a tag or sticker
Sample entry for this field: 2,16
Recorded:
5,18
